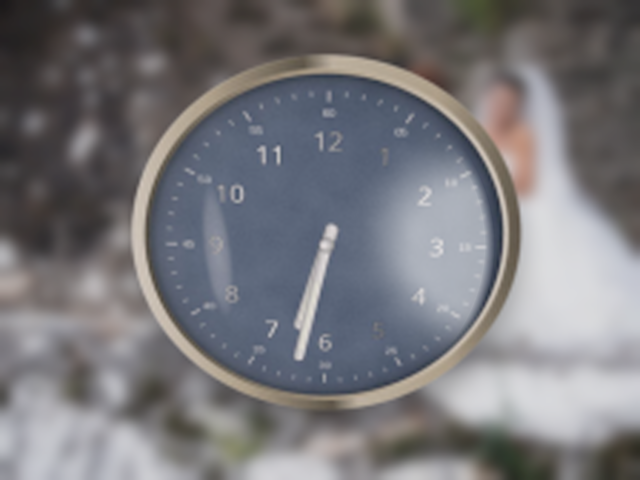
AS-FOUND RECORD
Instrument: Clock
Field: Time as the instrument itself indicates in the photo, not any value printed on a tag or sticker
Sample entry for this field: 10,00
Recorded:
6,32
